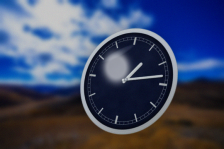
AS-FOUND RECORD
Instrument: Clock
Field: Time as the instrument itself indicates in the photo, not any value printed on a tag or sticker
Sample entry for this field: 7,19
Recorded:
1,13
